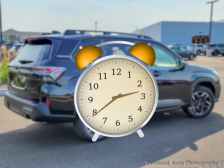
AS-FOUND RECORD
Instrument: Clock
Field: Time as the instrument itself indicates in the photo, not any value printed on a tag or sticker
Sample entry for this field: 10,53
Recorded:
2,39
